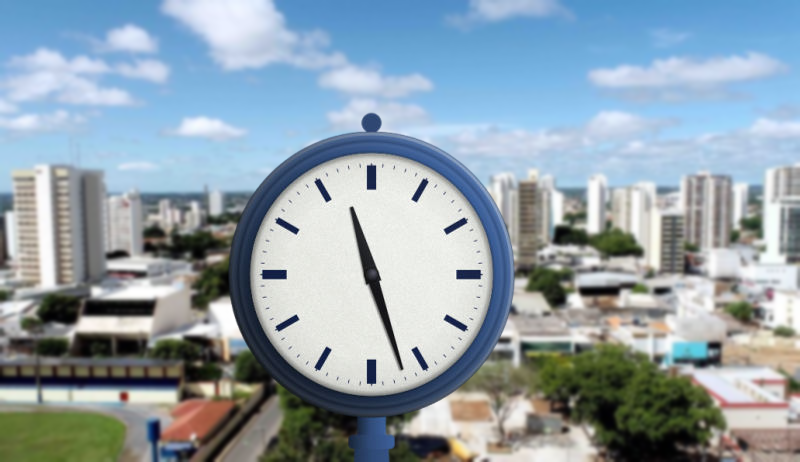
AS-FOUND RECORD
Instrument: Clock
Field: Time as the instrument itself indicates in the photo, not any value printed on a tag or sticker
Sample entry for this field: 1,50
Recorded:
11,27
